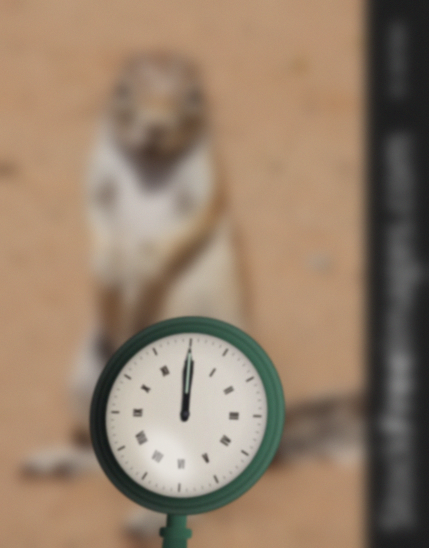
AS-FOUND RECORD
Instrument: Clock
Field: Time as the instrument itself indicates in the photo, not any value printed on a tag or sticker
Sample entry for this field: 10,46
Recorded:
12,00
